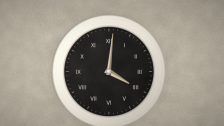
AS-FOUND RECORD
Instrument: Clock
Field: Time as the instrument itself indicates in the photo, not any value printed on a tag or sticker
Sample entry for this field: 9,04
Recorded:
4,01
